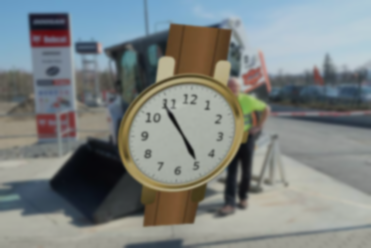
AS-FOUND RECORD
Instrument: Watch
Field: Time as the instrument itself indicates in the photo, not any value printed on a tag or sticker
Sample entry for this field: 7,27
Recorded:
4,54
